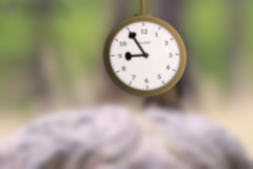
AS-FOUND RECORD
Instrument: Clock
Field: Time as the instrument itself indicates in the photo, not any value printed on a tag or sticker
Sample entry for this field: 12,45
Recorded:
8,55
